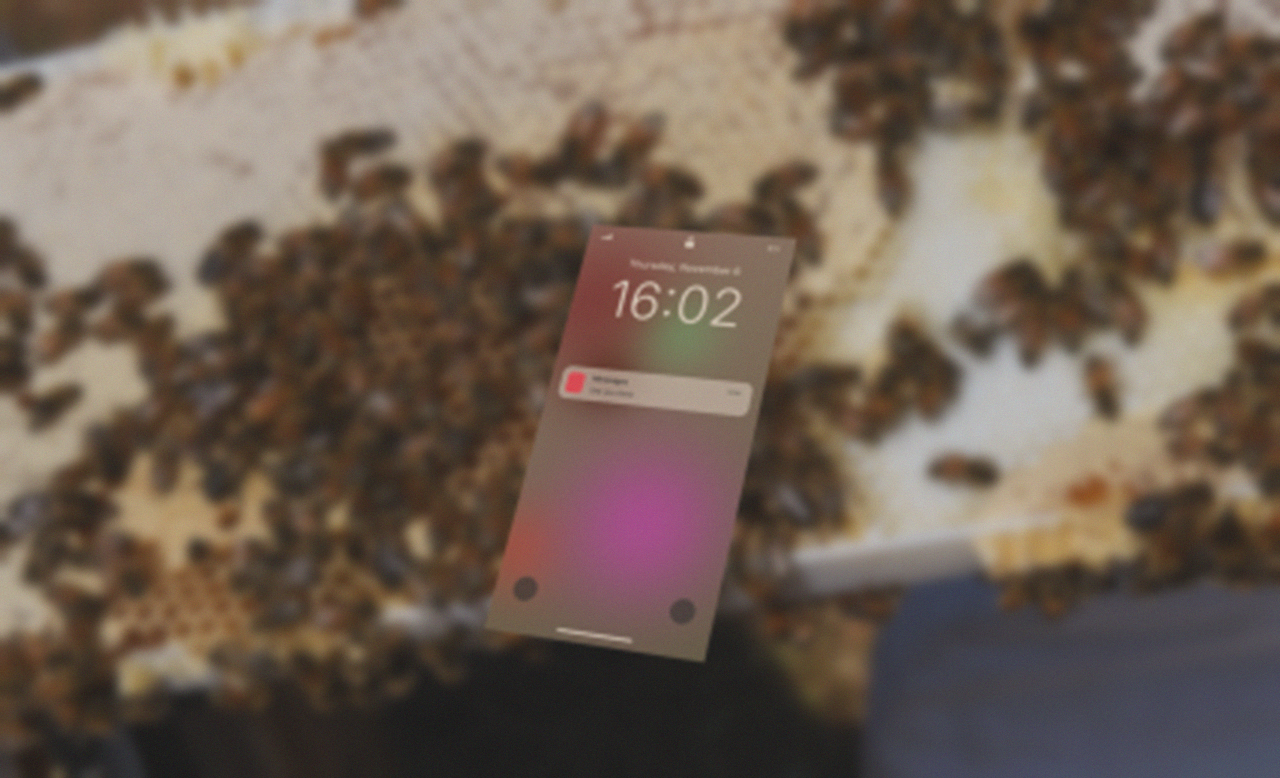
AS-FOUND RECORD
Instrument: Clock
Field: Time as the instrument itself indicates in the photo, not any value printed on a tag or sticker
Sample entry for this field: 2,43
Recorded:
16,02
